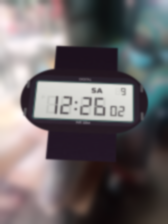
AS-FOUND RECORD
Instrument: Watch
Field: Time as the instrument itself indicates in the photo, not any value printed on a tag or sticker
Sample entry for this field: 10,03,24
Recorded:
12,26,02
